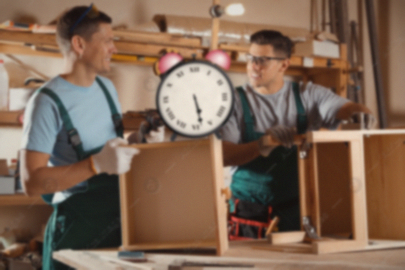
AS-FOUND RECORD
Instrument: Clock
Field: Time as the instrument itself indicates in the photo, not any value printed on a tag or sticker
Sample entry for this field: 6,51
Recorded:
5,28
